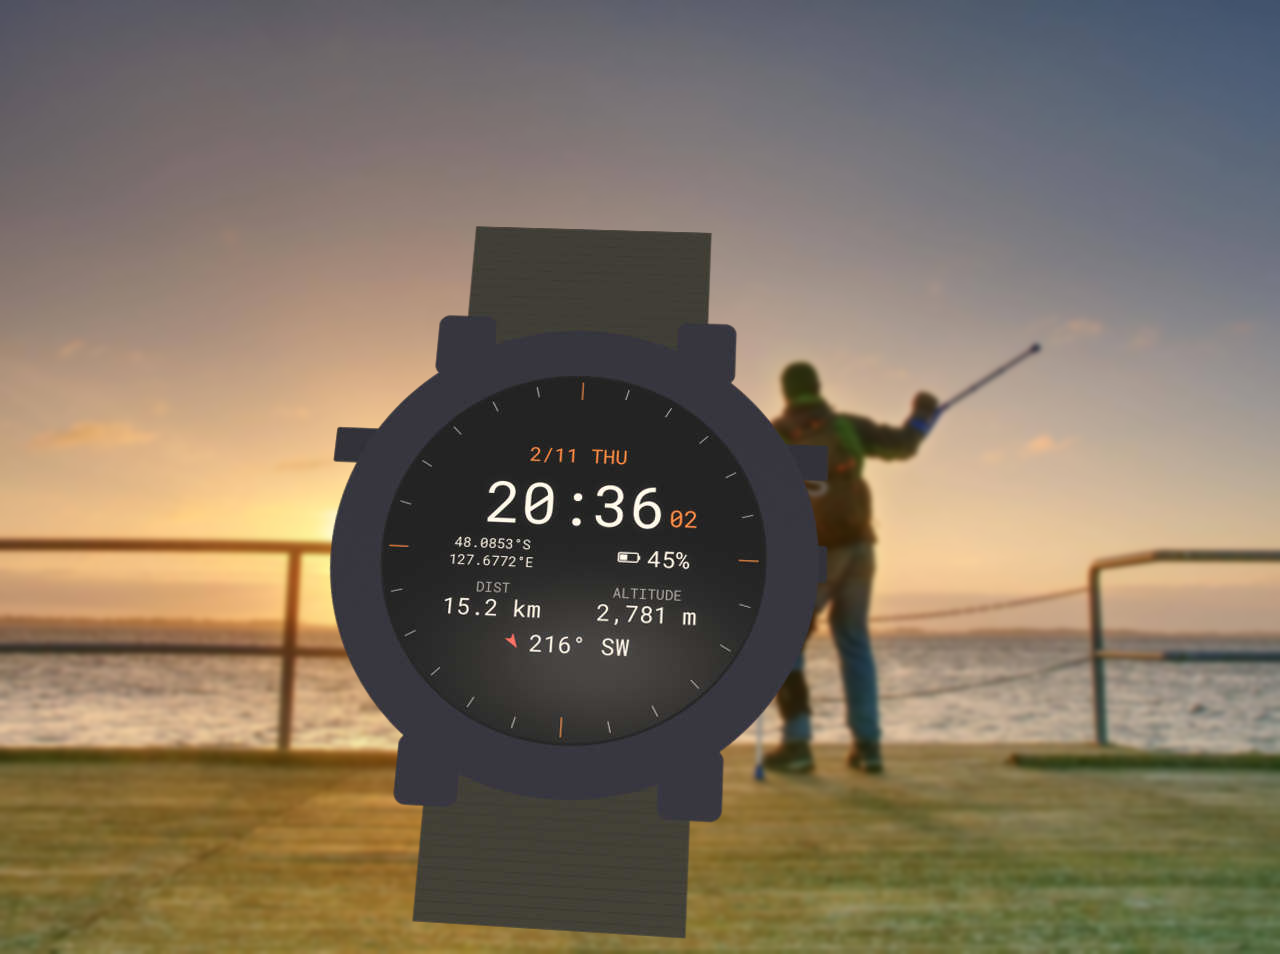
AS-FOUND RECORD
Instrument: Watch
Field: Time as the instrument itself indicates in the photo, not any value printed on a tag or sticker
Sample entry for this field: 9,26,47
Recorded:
20,36,02
